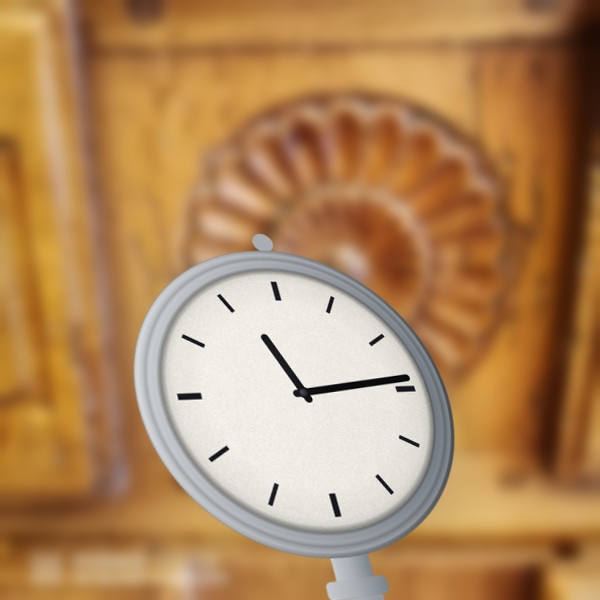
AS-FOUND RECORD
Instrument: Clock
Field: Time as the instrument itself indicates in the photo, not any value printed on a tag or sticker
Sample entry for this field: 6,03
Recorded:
11,14
